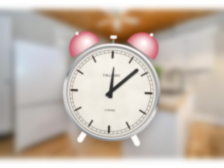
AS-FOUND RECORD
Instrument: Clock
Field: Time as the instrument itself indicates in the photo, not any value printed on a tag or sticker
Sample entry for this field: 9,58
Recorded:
12,08
